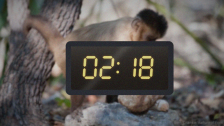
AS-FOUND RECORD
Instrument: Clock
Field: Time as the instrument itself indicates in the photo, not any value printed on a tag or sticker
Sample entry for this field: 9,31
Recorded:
2,18
